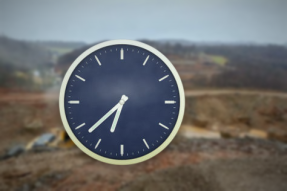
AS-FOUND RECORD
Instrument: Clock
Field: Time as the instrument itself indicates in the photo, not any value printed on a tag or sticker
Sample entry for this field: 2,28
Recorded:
6,38
